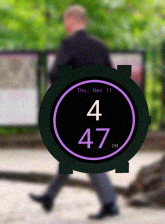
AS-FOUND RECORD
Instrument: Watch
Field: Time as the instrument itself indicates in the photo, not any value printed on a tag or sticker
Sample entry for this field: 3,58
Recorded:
4,47
